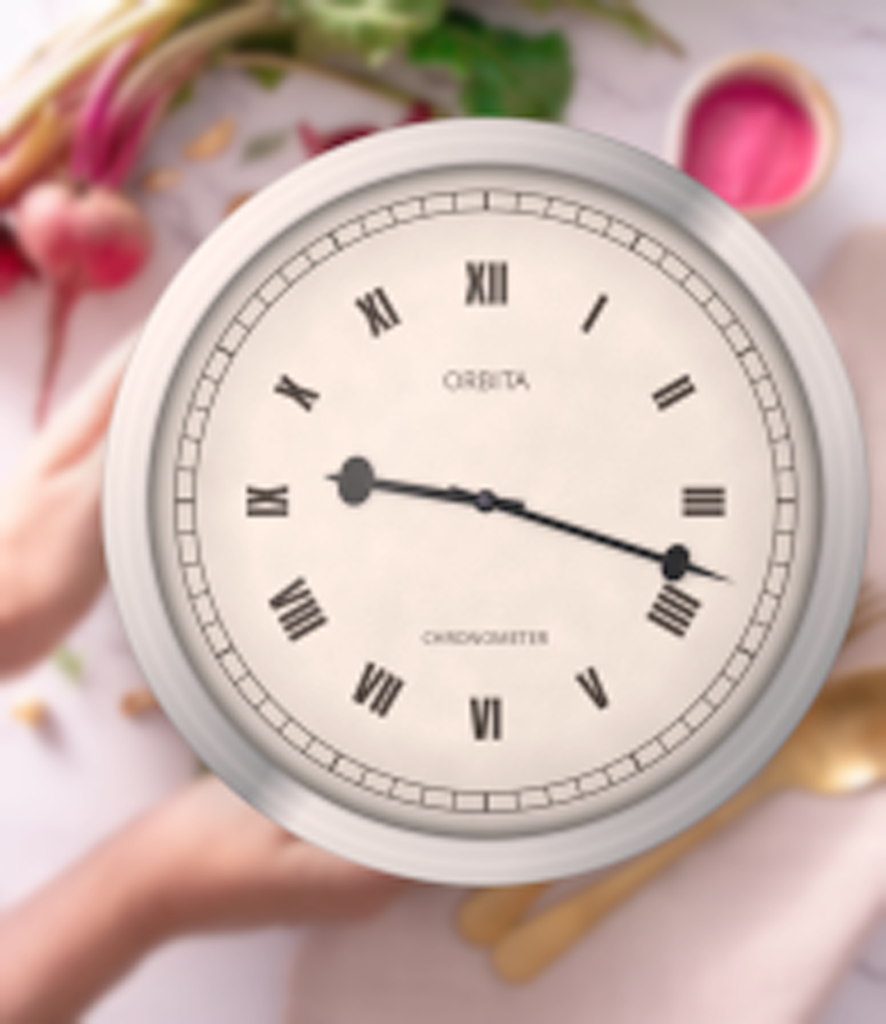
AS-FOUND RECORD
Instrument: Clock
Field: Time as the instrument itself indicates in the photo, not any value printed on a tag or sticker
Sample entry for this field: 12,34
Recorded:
9,18
